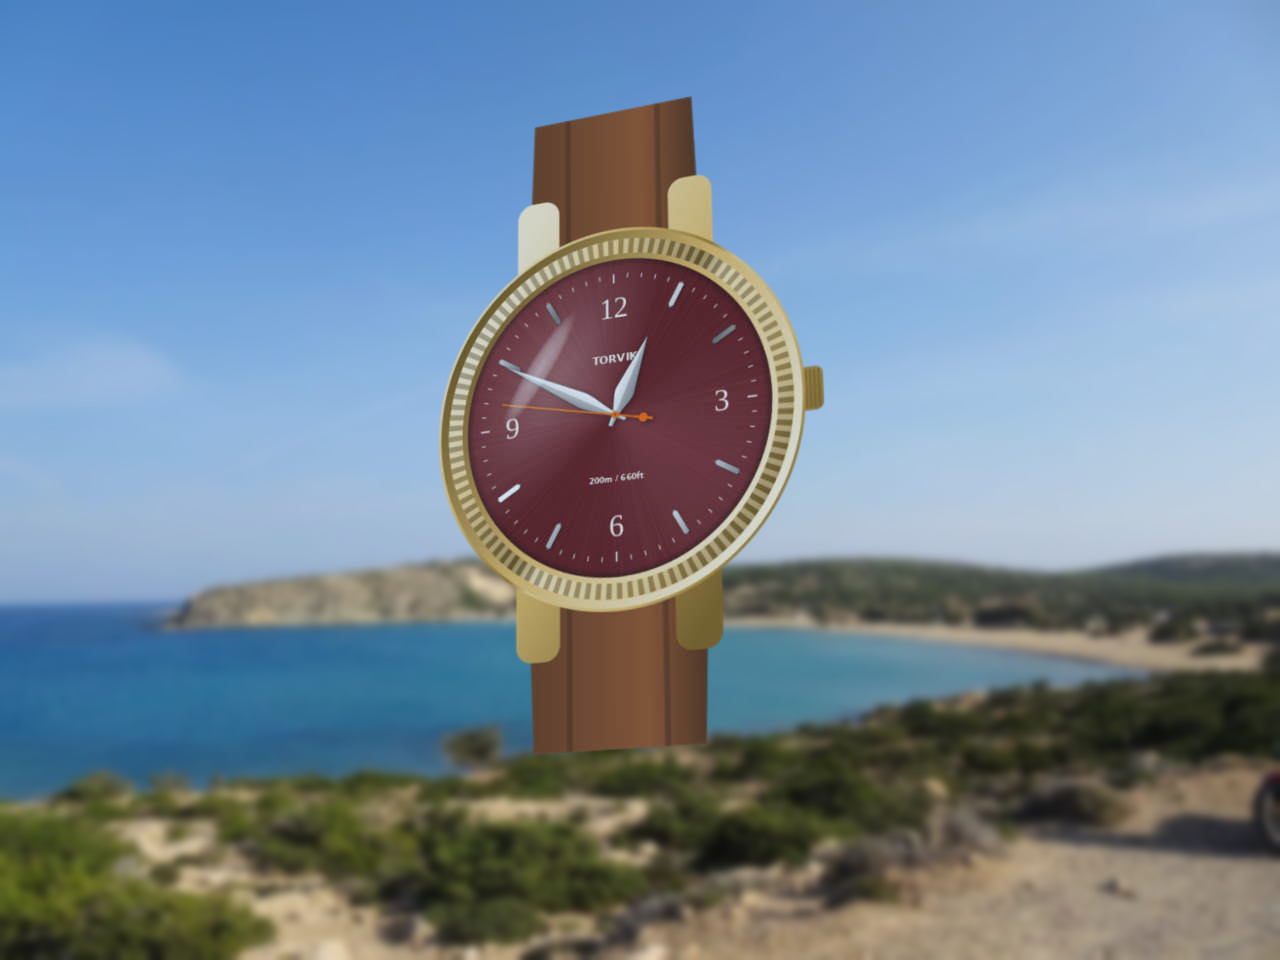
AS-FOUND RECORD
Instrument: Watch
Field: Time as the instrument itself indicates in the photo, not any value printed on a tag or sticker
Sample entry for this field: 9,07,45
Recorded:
12,49,47
